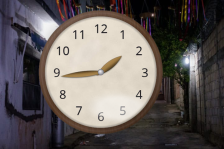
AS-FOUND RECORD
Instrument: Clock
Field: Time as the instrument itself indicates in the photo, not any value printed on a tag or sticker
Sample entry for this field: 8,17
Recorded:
1,44
